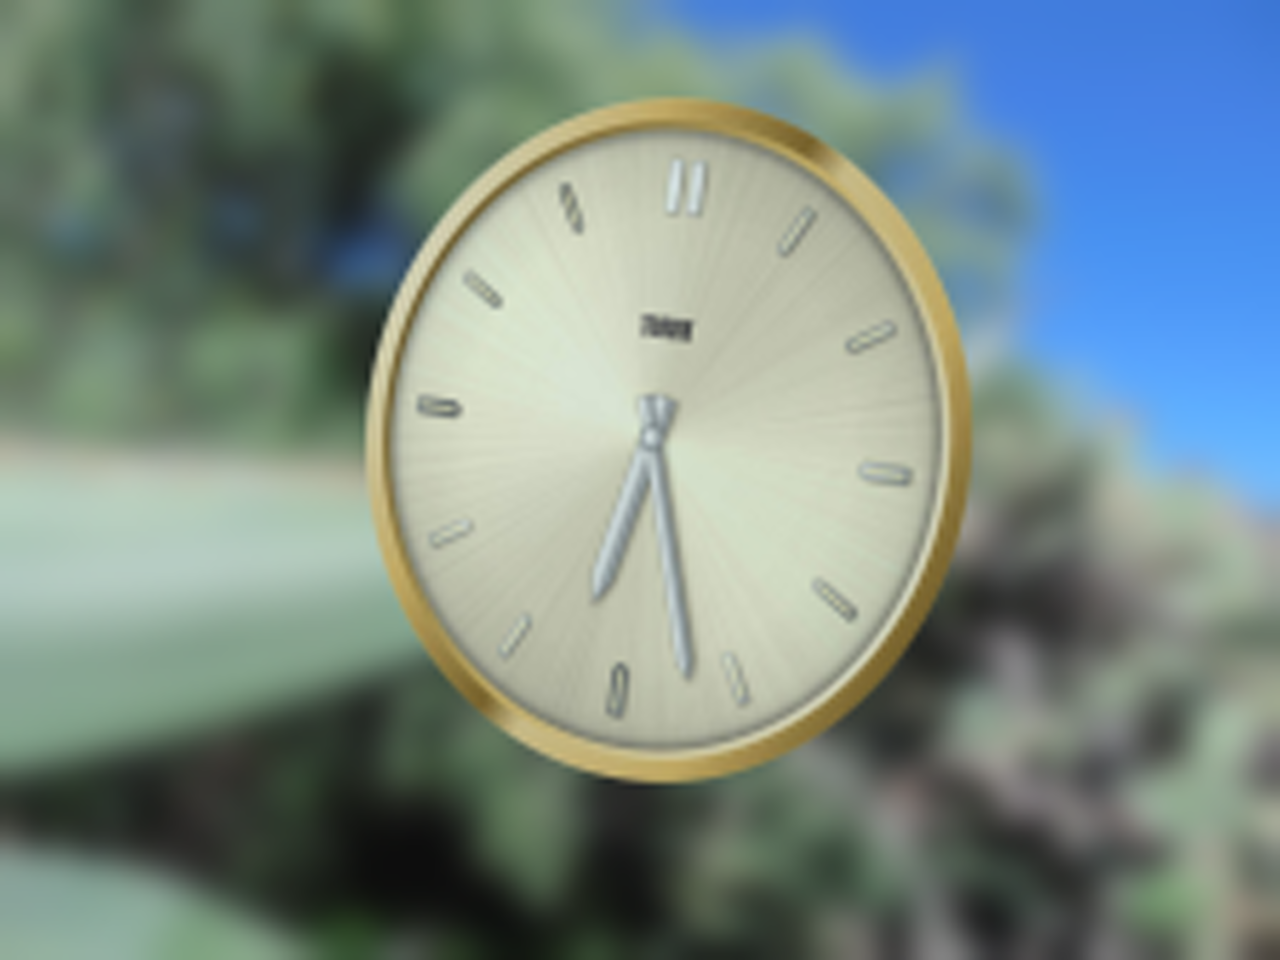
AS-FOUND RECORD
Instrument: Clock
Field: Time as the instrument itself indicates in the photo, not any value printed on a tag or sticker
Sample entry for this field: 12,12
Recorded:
6,27
